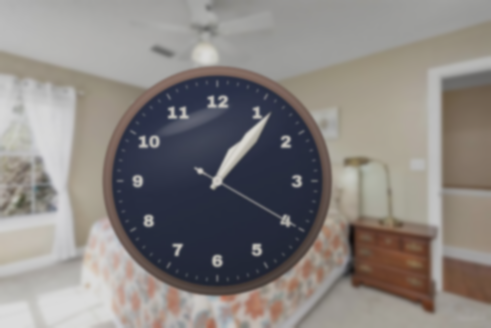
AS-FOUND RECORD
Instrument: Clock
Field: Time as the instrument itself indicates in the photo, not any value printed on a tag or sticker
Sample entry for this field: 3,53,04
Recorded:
1,06,20
